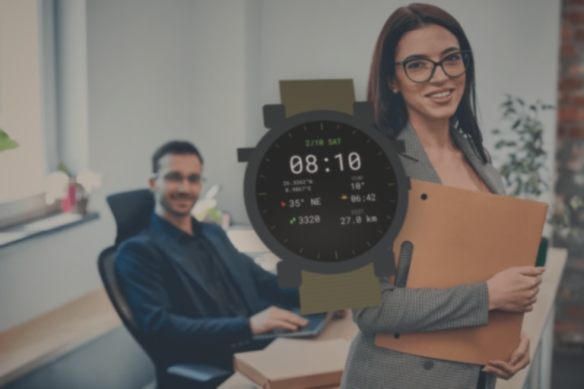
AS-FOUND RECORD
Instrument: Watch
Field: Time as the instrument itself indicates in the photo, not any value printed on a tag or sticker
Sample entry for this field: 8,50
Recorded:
8,10
